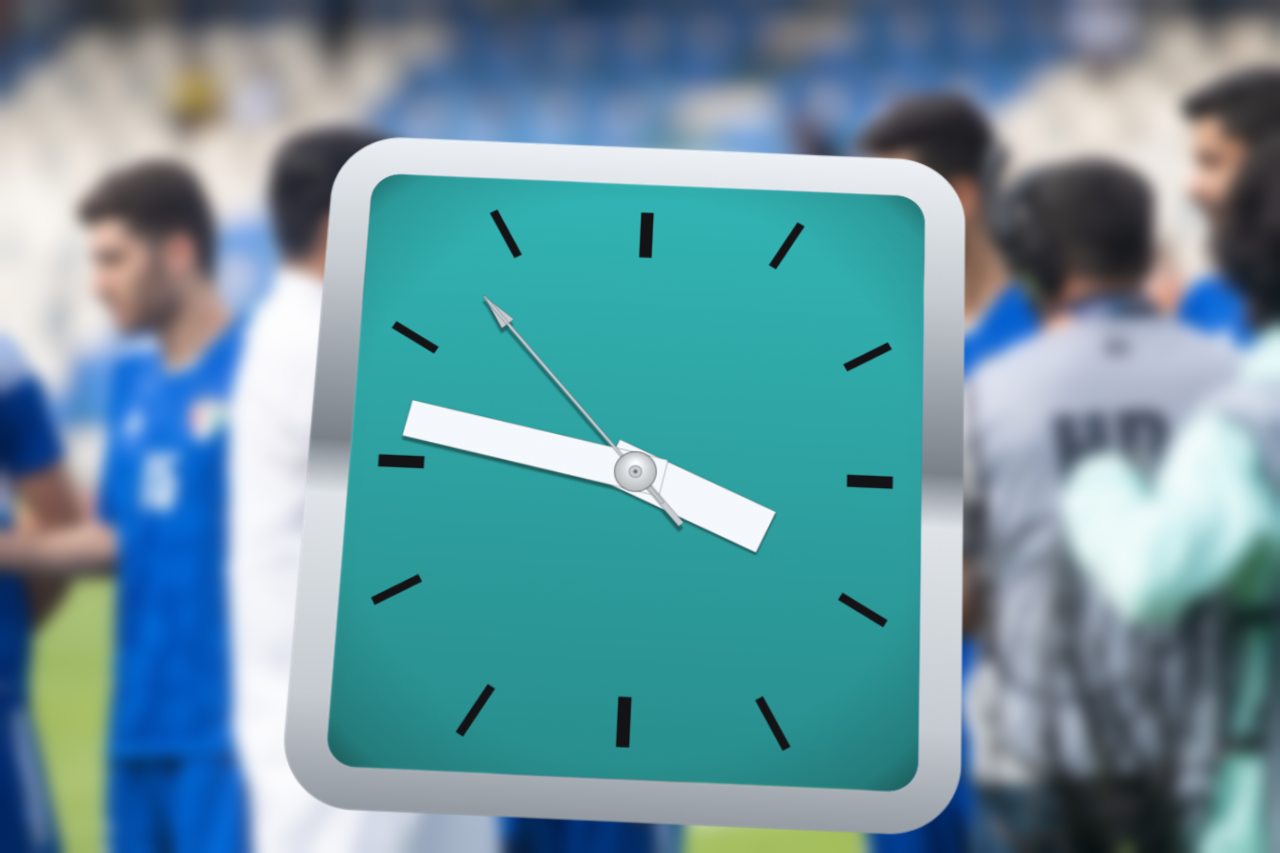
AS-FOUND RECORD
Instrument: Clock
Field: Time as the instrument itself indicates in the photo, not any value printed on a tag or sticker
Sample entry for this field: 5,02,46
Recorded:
3,46,53
